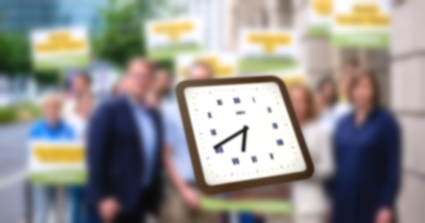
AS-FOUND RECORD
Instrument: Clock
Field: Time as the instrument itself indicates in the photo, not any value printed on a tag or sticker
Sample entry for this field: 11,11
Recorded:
6,41
